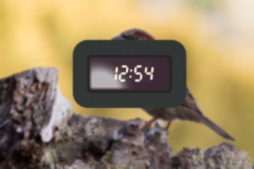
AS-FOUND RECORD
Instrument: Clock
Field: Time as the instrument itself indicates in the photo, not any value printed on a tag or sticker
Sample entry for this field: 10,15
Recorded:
12,54
